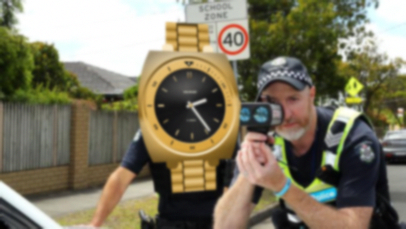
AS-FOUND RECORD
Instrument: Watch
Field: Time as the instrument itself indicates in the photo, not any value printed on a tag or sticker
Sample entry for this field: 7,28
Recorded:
2,24
